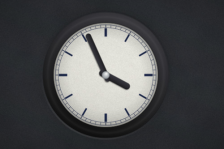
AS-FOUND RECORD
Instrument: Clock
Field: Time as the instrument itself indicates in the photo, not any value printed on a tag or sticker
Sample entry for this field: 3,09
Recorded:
3,56
